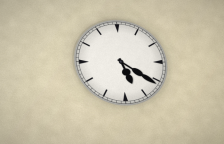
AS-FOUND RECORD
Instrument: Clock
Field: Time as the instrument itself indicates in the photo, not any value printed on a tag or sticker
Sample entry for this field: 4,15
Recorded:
5,21
